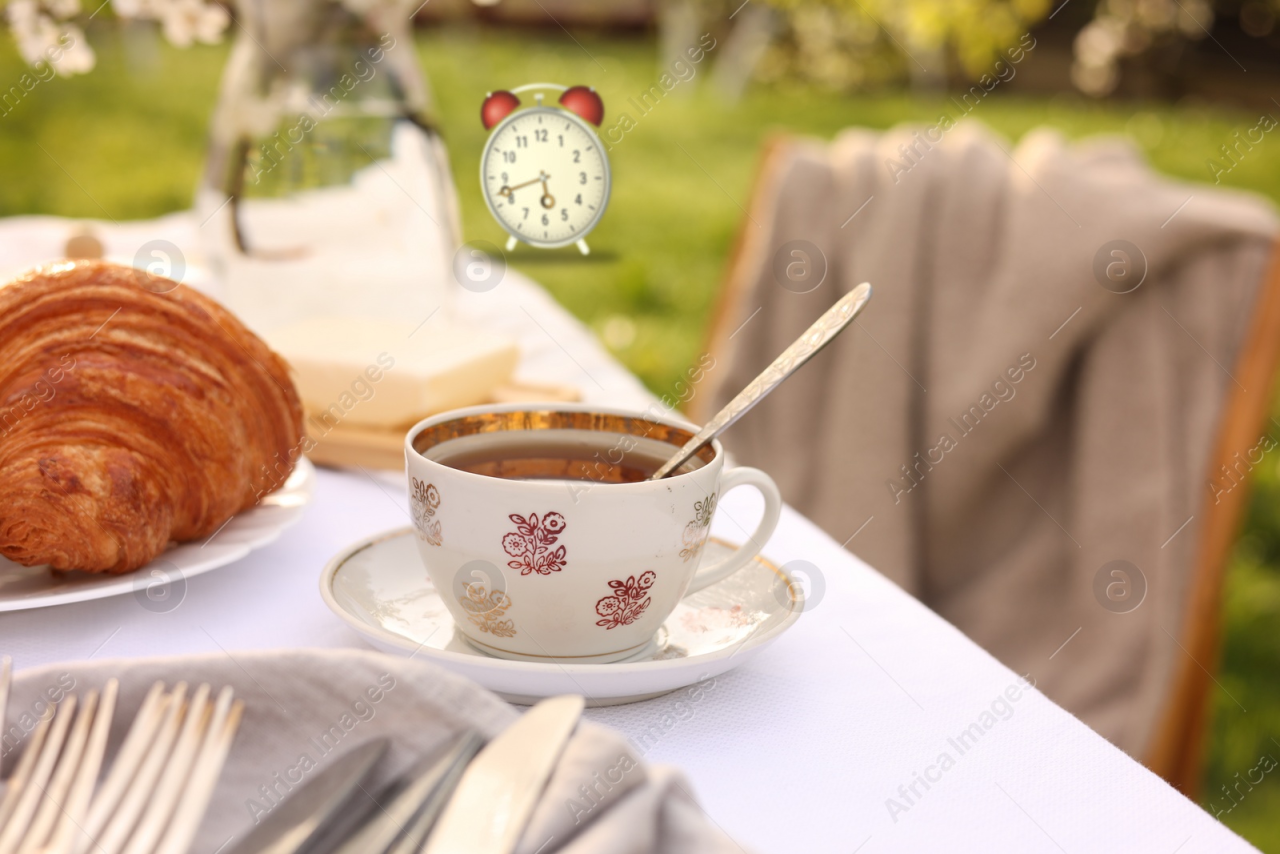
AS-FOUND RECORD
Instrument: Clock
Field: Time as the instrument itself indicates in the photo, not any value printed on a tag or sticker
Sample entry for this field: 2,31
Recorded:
5,42
